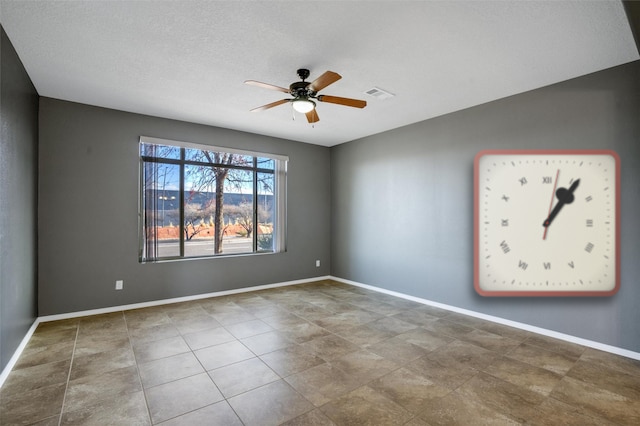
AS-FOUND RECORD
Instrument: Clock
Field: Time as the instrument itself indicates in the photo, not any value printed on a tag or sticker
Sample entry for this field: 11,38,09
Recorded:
1,06,02
